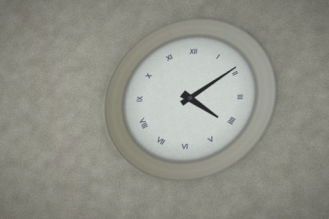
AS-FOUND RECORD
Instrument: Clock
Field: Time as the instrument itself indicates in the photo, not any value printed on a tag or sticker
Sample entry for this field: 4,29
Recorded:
4,09
